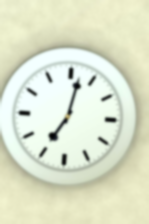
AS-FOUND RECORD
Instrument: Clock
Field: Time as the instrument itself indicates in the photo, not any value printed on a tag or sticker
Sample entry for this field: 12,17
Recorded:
7,02
